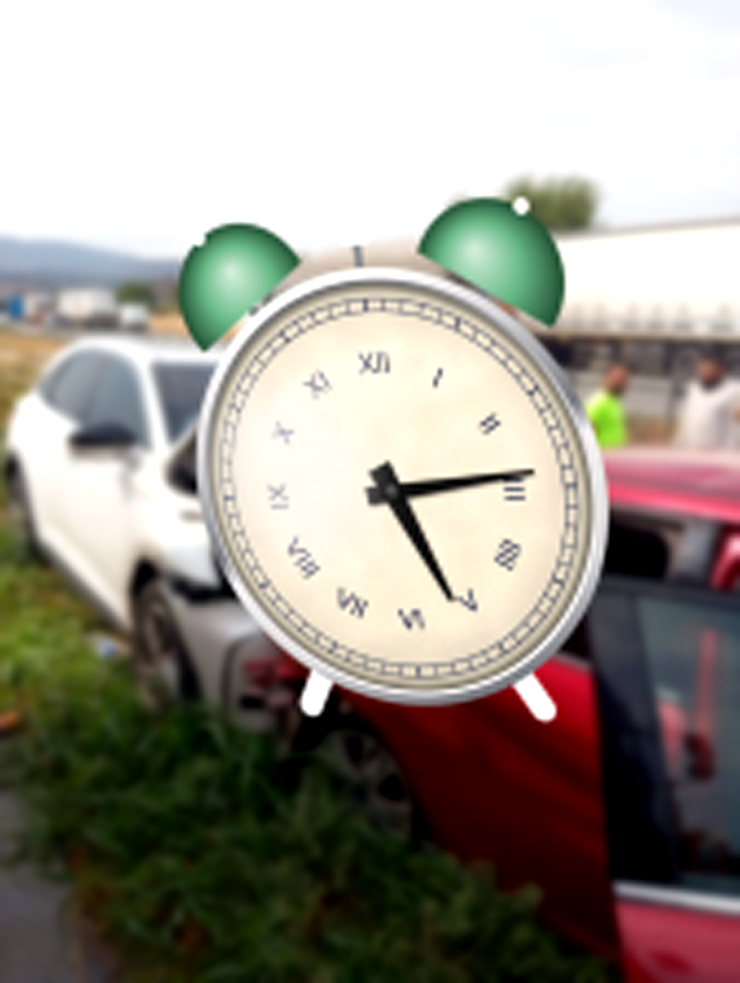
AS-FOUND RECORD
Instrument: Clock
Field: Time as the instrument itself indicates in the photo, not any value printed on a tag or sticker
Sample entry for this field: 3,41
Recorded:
5,14
